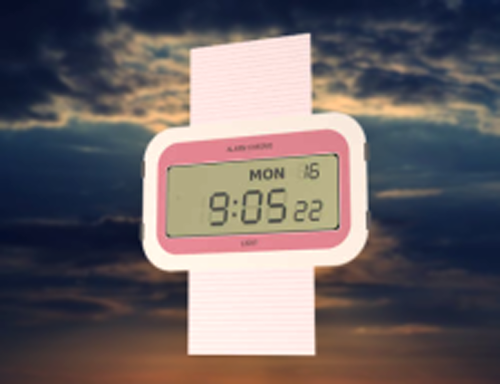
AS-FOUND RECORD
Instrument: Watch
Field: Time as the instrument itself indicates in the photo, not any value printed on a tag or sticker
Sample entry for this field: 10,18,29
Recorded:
9,05,22
